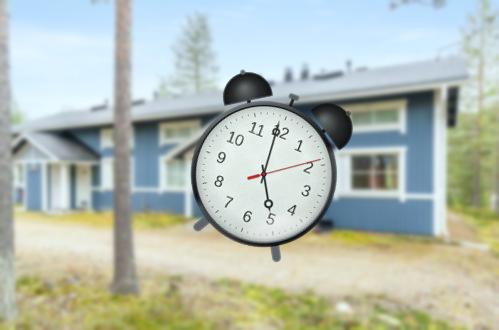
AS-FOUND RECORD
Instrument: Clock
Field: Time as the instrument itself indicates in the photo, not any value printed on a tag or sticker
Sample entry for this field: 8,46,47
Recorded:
4,59,09
